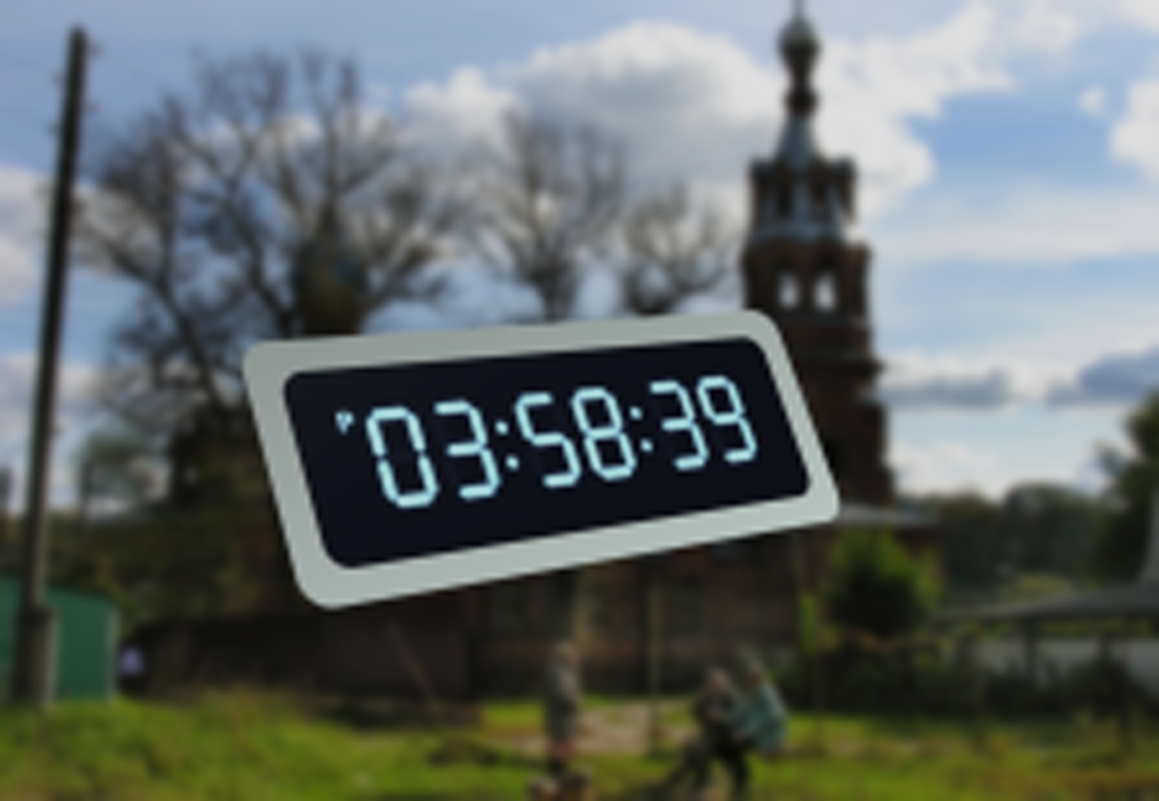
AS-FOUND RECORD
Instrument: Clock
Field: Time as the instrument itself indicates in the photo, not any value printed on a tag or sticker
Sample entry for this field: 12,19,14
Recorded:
3,58,39
